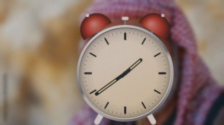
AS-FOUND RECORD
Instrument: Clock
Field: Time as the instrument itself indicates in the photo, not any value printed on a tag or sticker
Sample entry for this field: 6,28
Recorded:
1,39
